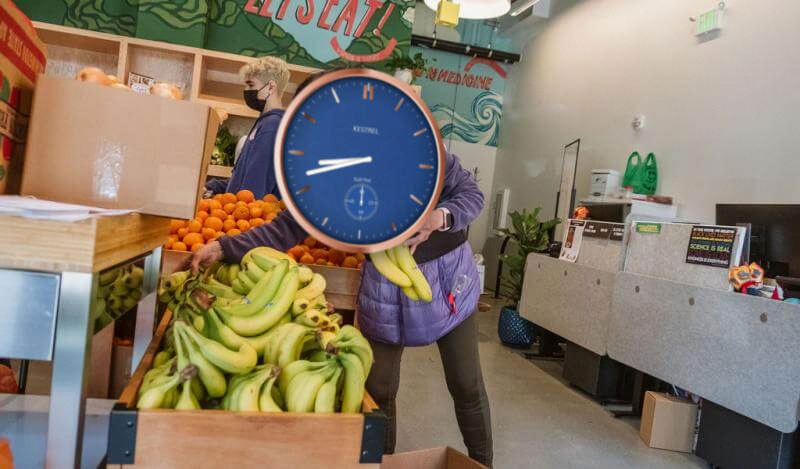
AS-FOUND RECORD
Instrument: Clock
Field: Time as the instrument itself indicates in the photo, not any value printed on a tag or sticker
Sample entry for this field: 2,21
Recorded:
8,42
